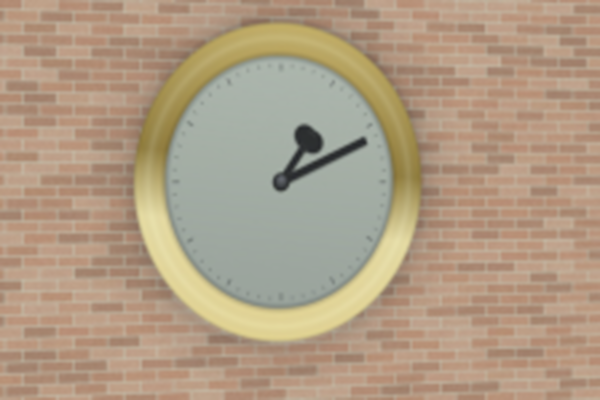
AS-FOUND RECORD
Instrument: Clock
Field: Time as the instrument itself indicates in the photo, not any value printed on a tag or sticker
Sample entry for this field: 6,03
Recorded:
1,11
